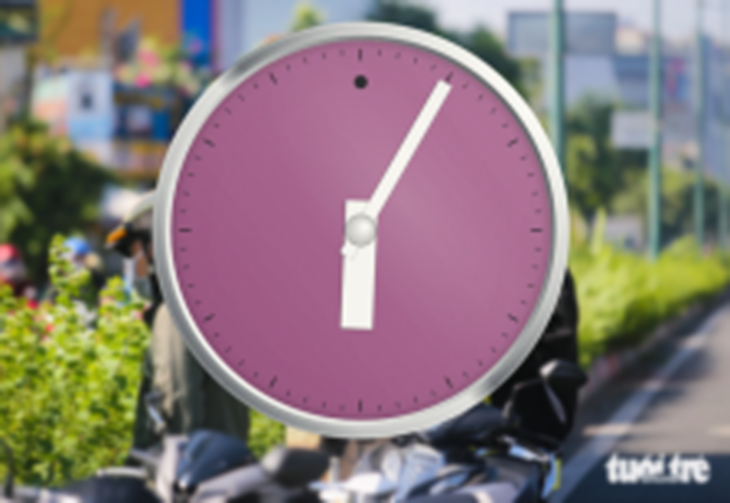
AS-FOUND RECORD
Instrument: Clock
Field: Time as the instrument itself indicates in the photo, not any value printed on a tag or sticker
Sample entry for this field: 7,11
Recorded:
6,05
